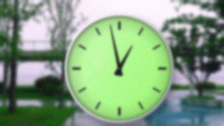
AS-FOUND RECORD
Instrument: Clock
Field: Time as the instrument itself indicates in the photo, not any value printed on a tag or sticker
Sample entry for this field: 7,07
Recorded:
12,58
